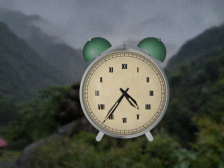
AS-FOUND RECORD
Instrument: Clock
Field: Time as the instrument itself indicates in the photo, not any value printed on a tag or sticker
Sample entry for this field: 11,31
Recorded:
4,36
